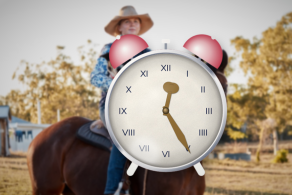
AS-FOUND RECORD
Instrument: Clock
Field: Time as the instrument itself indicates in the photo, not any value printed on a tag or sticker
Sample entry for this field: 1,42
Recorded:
12,25
